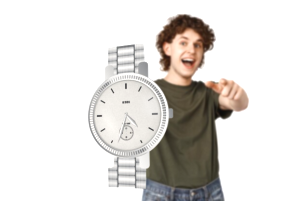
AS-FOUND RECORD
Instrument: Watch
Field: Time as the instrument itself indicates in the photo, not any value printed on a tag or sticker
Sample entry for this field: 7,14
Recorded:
4,33
